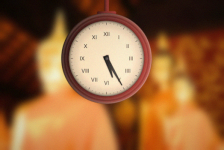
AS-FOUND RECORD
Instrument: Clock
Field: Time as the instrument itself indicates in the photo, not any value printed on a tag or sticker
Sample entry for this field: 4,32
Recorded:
5,25
